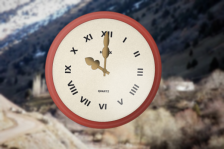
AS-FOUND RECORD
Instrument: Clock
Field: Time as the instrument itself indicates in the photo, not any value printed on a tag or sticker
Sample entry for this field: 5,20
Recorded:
10,00
